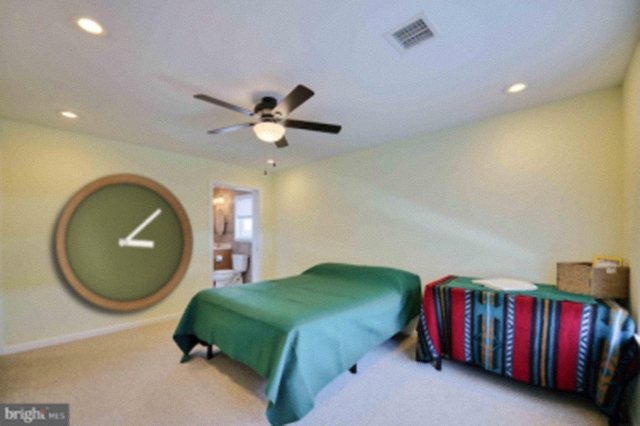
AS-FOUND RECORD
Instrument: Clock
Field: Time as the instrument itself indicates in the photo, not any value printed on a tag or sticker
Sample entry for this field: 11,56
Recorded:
3,08
